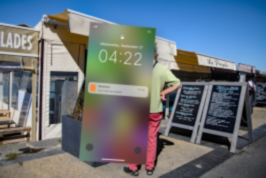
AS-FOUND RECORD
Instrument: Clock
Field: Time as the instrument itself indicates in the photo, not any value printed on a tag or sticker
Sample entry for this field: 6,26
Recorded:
4,22
